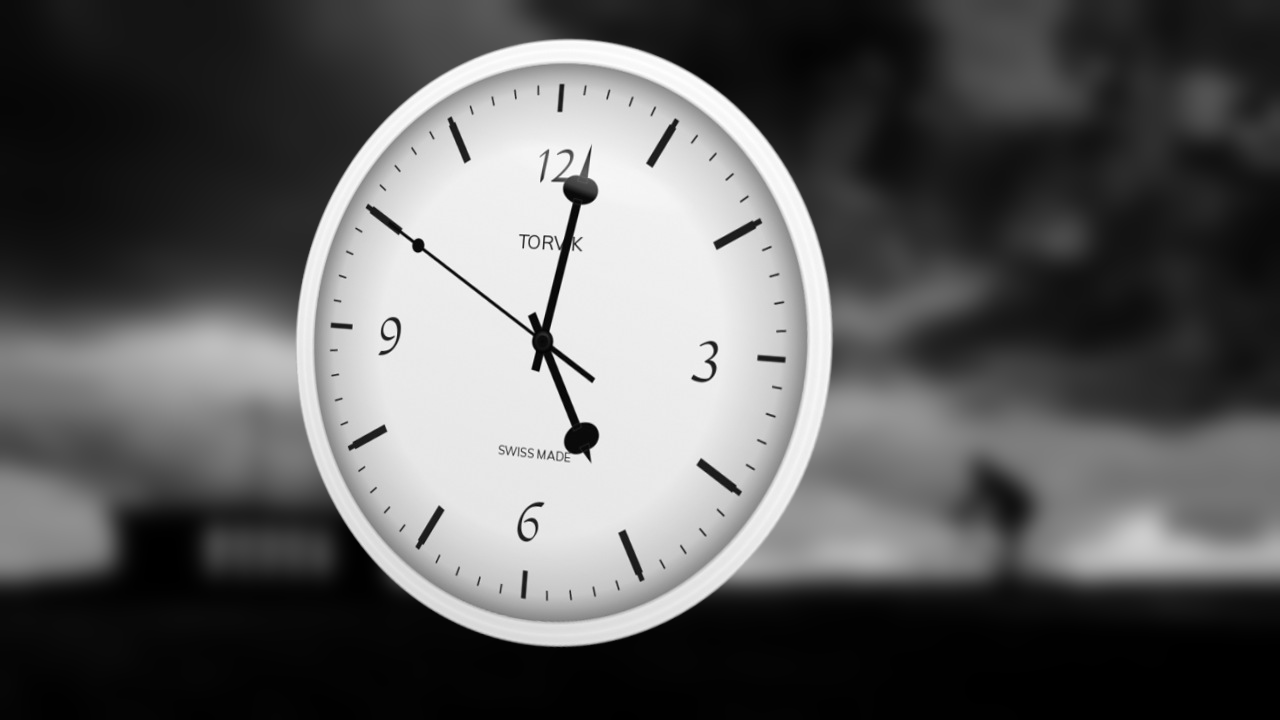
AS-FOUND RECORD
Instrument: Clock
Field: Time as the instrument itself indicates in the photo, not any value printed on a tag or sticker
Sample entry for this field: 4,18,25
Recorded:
5,01,50
